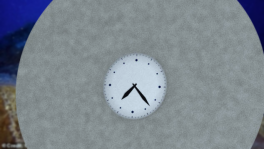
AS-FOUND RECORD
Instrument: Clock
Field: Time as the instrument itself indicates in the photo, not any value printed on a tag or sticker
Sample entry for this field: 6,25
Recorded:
7,23
